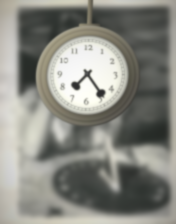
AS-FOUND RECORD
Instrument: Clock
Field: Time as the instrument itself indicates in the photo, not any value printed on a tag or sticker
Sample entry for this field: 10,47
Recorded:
7,24
